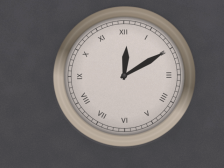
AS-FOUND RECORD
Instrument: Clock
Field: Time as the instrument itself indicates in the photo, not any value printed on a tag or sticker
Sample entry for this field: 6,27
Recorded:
12,10
